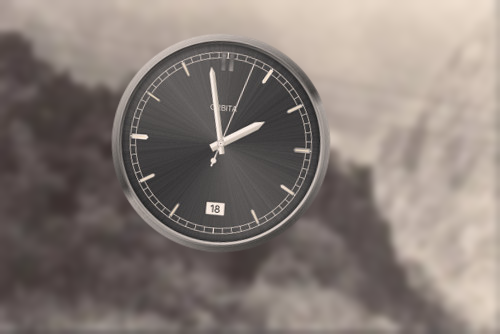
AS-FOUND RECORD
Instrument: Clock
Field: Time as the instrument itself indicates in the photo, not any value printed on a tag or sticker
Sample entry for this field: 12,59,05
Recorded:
1,58,03
